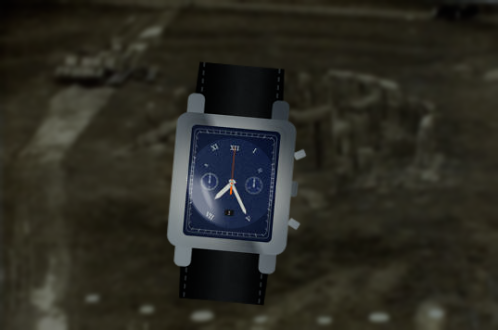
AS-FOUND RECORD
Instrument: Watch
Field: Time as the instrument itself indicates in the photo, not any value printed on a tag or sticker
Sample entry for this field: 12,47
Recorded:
7,25
